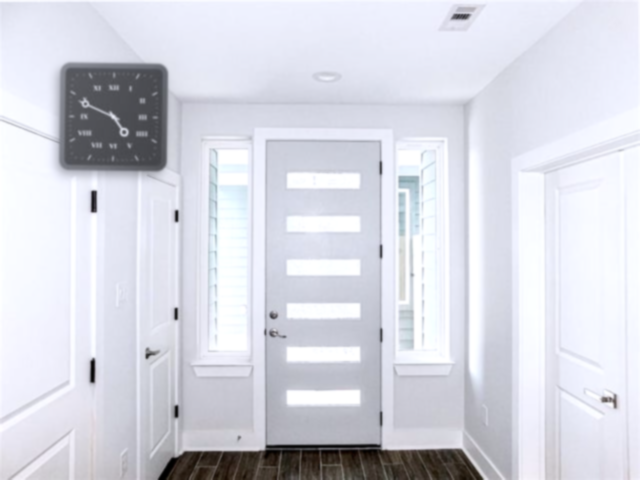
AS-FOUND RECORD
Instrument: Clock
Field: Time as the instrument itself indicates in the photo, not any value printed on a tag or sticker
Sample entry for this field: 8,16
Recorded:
4,49
